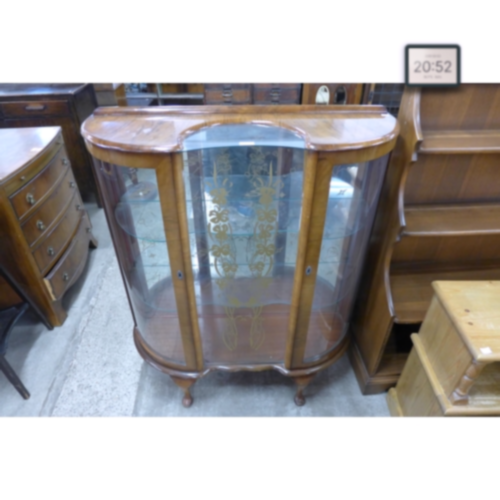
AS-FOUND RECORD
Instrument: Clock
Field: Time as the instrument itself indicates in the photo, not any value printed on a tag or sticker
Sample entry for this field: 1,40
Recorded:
20,52
